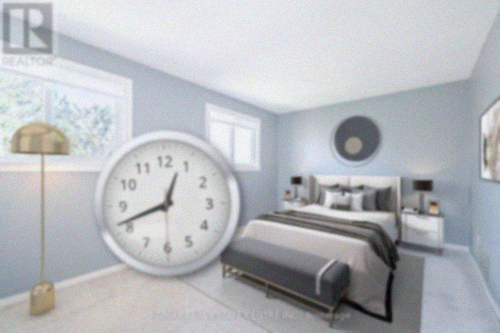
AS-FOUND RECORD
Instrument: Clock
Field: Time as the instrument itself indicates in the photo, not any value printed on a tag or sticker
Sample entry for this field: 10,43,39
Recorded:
12,41,30
